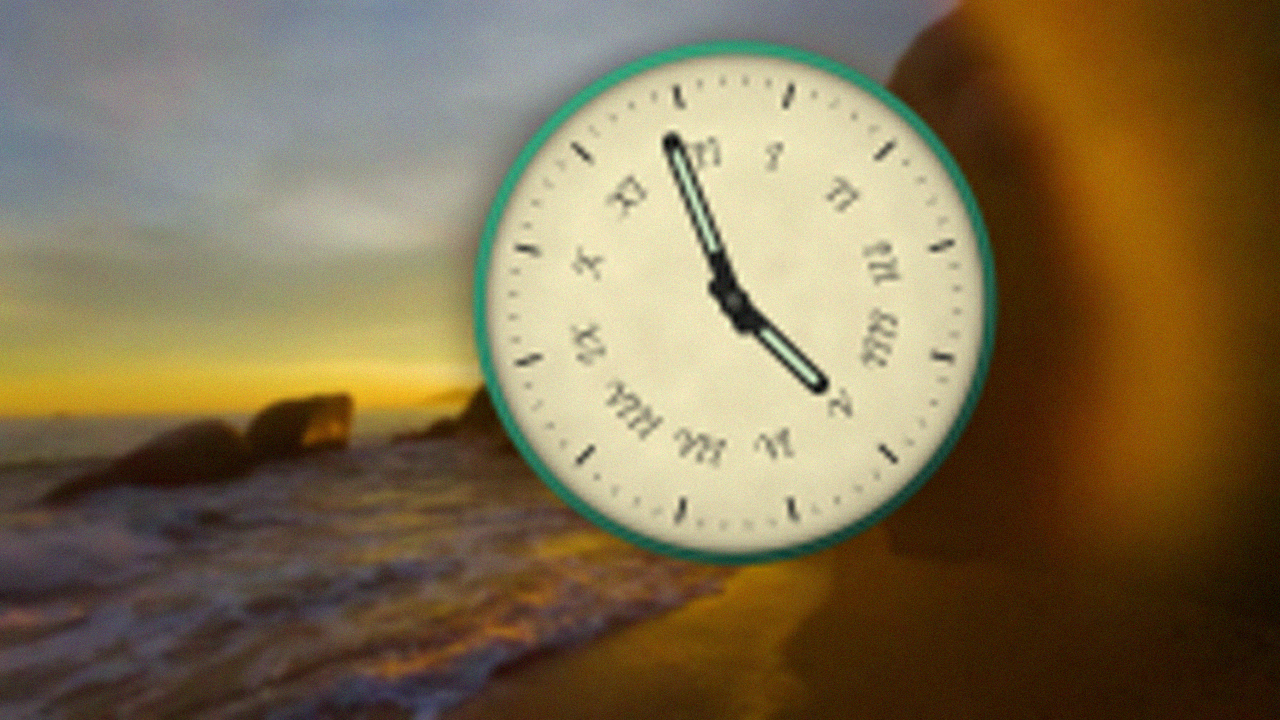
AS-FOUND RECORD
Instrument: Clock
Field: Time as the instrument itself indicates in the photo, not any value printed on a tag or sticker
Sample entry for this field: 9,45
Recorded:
4,59
